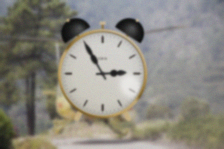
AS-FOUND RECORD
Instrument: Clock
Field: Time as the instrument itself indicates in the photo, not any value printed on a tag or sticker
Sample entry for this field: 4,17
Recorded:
2,55
